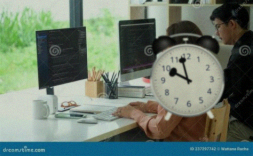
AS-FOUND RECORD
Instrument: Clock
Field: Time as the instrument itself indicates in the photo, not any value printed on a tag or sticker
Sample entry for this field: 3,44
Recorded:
9,58
